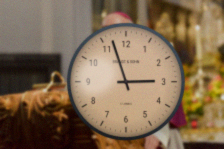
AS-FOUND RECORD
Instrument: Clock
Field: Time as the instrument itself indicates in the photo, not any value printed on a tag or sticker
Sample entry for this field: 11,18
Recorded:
2,57
